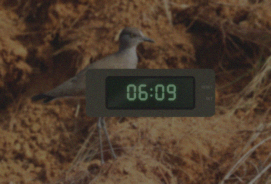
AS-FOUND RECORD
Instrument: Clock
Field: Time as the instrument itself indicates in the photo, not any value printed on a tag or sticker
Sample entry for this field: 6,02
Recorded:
6,09
